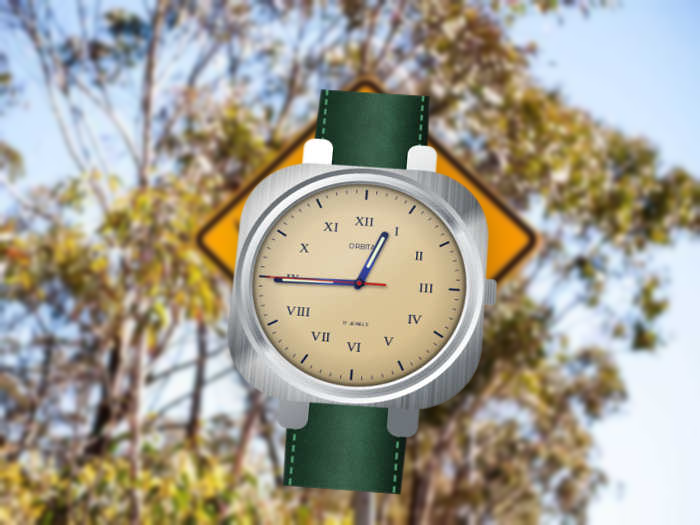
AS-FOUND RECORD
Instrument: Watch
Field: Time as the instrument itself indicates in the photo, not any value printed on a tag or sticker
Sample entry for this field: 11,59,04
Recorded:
12,44,45
